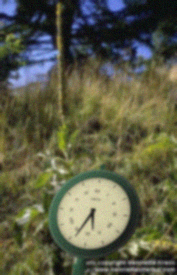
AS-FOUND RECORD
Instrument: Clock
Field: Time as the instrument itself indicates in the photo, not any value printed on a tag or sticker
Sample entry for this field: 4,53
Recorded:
5,34
